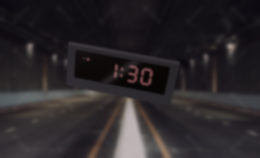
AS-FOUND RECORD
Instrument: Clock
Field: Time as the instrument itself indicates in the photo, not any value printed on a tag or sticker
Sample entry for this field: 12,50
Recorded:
1,30
